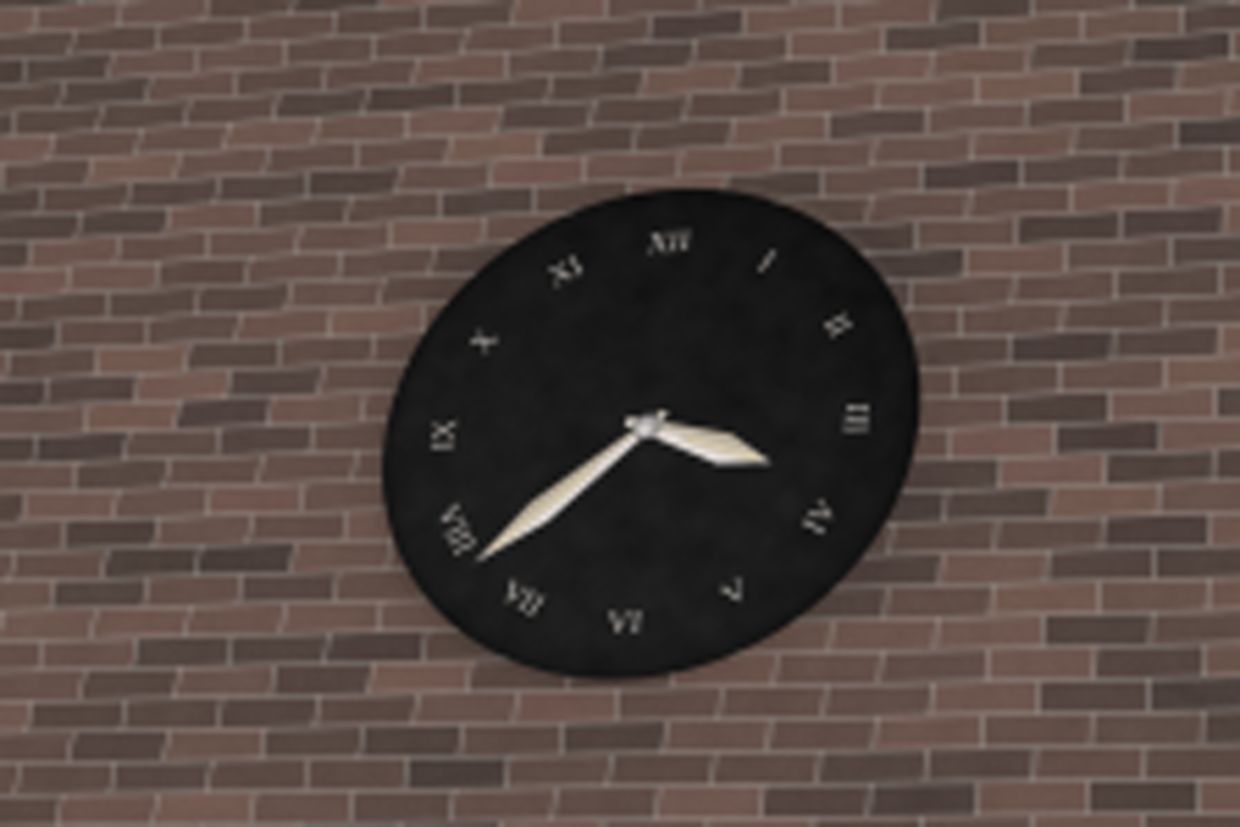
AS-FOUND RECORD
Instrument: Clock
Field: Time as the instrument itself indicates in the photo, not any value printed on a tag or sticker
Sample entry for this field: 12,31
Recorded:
3,38
